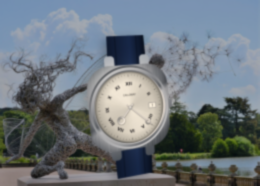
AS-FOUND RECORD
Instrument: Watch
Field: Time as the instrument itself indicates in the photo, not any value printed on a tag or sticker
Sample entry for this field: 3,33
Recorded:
7,22
